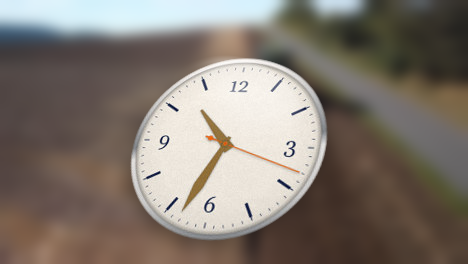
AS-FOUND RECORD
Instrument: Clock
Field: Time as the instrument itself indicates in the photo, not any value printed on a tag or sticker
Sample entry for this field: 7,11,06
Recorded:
10,33,18
